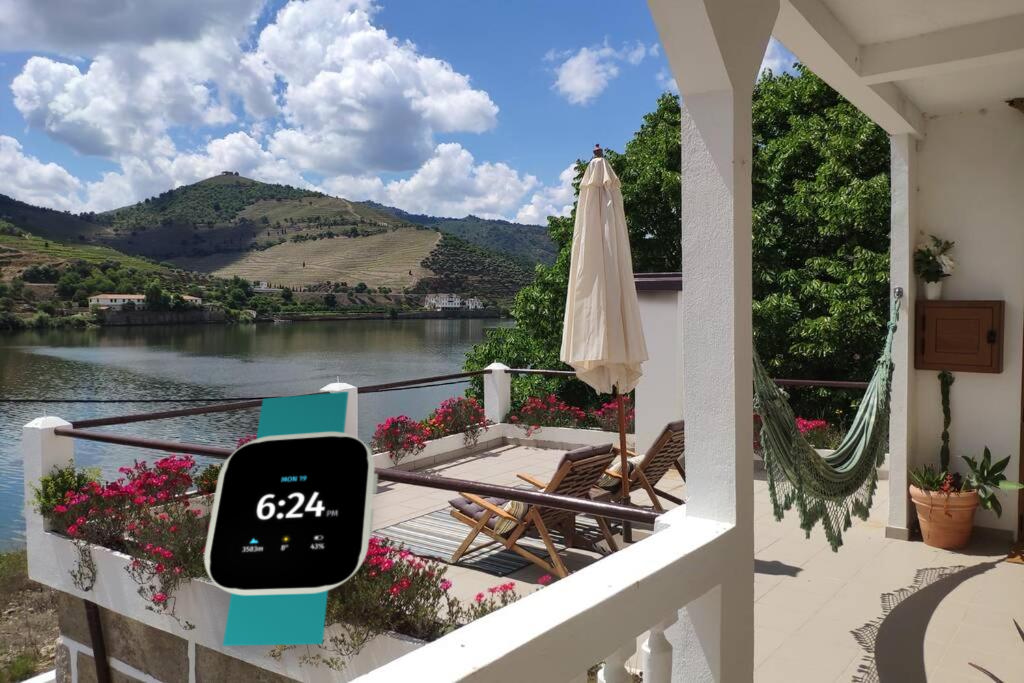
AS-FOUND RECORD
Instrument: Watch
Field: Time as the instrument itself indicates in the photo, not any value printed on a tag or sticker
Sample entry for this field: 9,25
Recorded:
6,24
